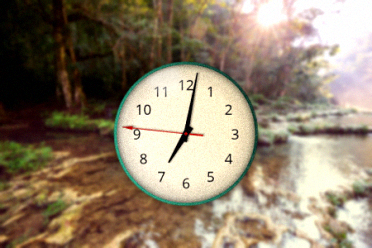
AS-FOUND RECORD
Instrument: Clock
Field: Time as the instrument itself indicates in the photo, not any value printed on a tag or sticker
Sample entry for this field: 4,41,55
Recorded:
7,01,46
